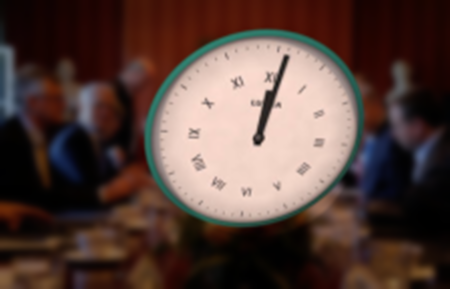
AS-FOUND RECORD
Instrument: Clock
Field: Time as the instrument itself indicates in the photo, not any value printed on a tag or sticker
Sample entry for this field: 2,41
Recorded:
12,01
